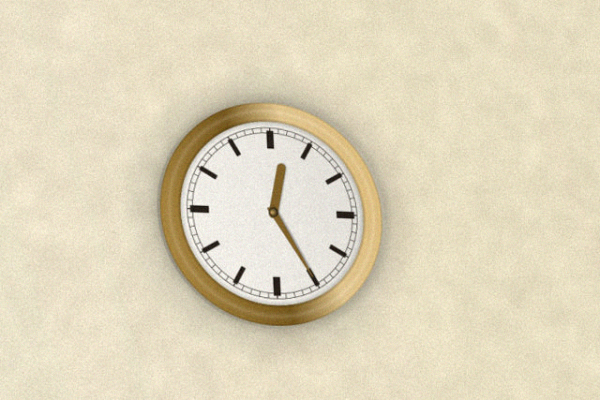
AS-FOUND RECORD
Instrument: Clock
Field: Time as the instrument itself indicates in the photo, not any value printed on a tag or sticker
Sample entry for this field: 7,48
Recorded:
12,25
